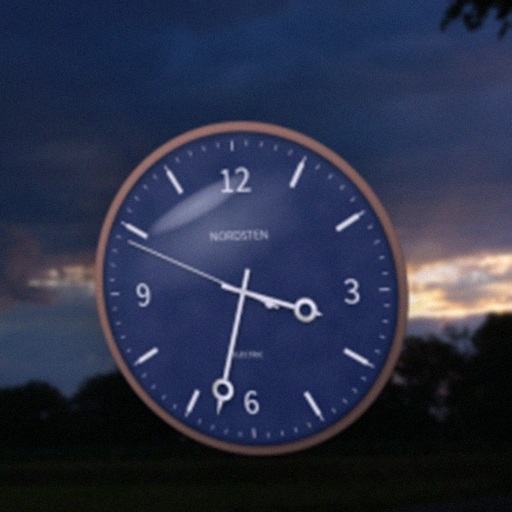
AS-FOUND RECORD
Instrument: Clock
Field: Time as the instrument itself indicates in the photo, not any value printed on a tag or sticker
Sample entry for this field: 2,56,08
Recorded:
3,32,49
